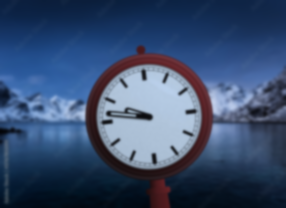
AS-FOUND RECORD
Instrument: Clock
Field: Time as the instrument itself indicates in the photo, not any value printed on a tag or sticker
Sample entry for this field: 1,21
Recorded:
9,47
